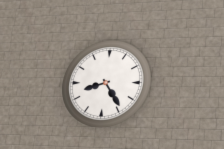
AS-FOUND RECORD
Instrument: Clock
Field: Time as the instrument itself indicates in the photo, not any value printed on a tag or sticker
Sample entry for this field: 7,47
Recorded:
8,24
